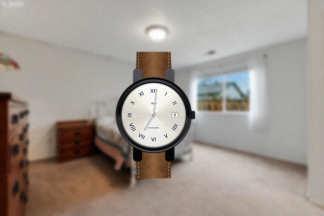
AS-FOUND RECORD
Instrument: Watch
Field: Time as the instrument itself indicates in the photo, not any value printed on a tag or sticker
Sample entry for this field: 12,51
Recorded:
7,01
